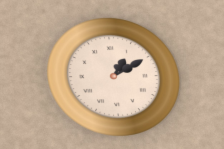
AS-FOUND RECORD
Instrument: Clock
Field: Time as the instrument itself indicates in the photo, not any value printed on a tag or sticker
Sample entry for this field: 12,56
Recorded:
1,10
